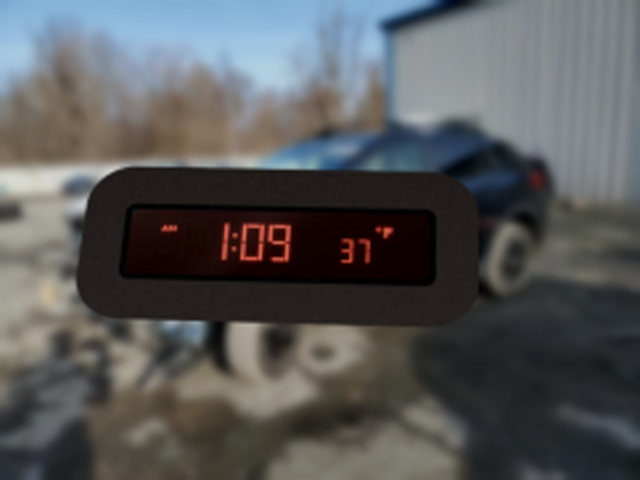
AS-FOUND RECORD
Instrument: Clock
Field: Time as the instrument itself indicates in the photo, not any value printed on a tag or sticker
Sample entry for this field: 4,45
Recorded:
1,09
